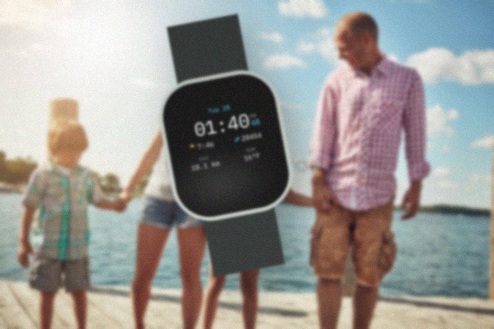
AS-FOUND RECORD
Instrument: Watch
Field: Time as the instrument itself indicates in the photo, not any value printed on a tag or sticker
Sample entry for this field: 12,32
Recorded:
1,40
